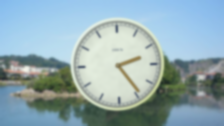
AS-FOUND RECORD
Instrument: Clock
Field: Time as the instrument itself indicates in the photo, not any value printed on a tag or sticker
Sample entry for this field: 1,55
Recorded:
2,24
